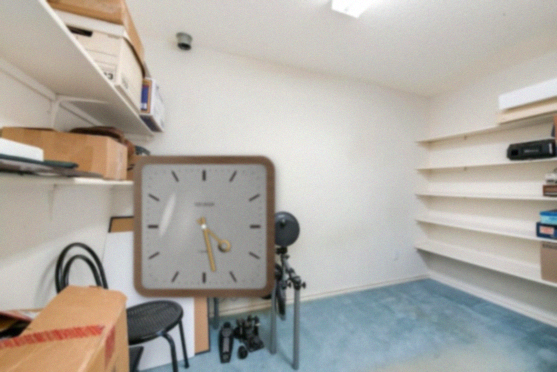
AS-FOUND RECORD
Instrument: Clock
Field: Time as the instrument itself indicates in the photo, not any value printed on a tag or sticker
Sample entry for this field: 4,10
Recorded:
4,28
